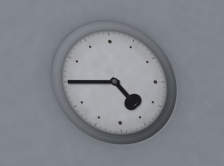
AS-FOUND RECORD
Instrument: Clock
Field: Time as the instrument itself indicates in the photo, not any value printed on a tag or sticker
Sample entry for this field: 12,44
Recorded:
4,45
